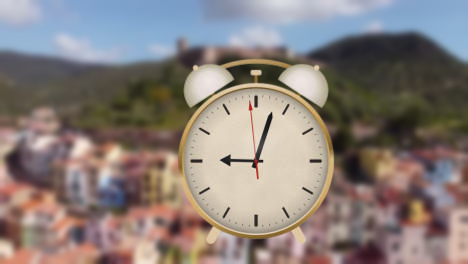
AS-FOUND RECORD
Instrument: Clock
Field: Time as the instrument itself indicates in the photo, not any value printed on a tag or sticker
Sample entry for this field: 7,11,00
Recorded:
9,02,59
